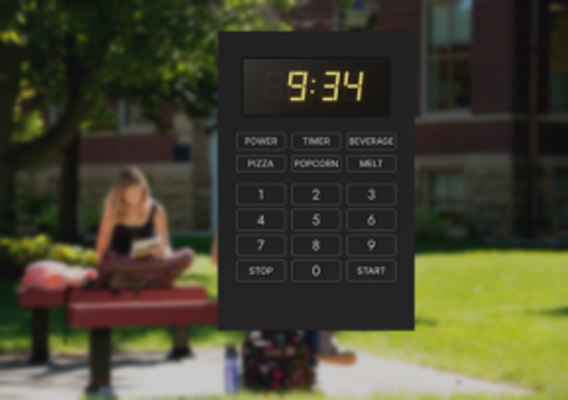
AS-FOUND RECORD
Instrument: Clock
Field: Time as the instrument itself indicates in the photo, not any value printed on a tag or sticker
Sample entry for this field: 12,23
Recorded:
9,34
